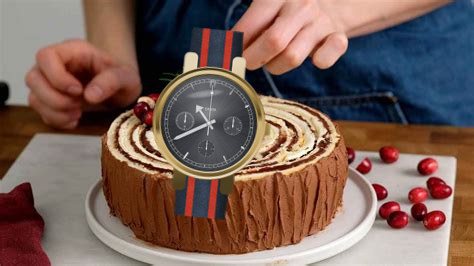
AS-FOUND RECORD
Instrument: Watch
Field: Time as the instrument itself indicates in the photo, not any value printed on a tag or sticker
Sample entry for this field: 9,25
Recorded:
10,40
